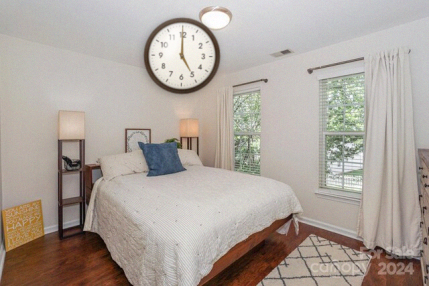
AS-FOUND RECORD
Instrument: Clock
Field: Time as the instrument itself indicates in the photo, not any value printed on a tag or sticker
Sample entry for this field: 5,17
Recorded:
5,00
